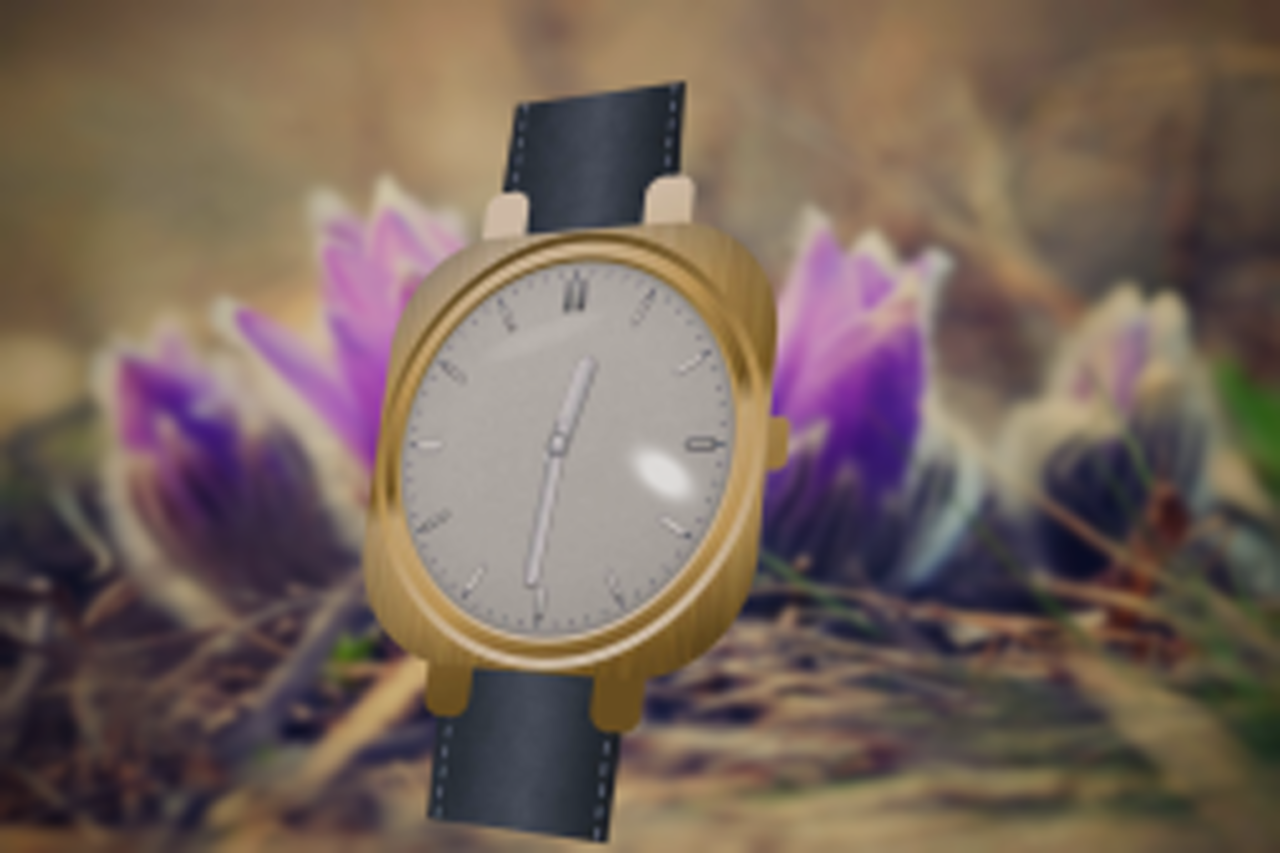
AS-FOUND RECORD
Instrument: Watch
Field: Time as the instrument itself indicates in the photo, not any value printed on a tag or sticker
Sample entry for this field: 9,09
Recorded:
12,31
